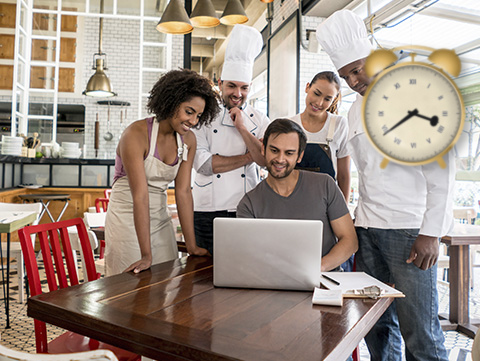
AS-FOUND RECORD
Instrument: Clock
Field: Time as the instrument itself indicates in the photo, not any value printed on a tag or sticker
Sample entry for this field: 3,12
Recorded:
3,39
